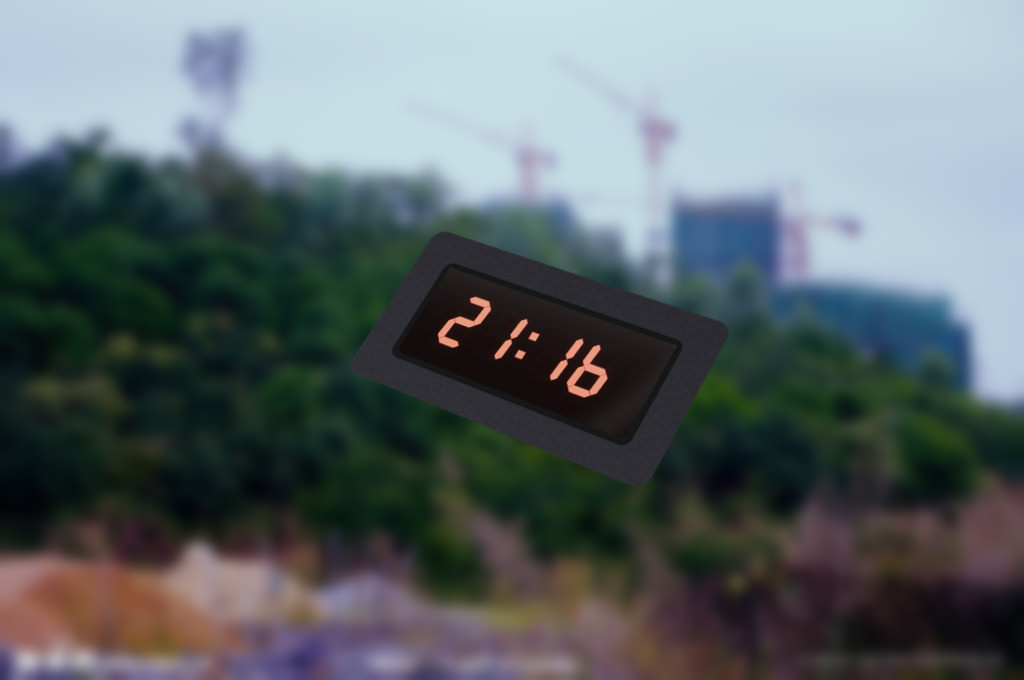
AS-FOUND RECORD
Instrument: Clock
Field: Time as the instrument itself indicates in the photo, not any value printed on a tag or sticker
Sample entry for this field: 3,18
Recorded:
21,16
